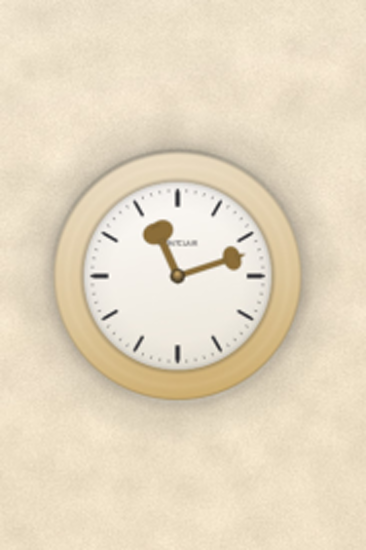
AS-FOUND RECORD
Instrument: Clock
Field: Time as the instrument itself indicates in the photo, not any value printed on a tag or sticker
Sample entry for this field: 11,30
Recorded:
11,12
